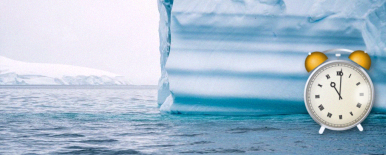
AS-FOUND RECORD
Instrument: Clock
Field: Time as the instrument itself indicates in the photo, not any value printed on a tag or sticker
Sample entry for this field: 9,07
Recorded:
11,01
